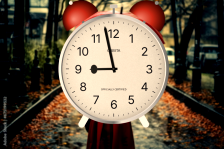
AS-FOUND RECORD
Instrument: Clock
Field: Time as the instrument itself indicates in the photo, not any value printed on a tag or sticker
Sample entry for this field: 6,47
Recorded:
8,58
